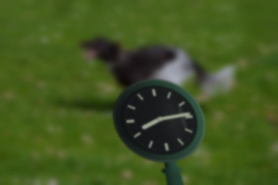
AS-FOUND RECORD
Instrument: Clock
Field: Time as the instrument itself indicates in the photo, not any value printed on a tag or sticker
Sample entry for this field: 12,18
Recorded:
8,14
